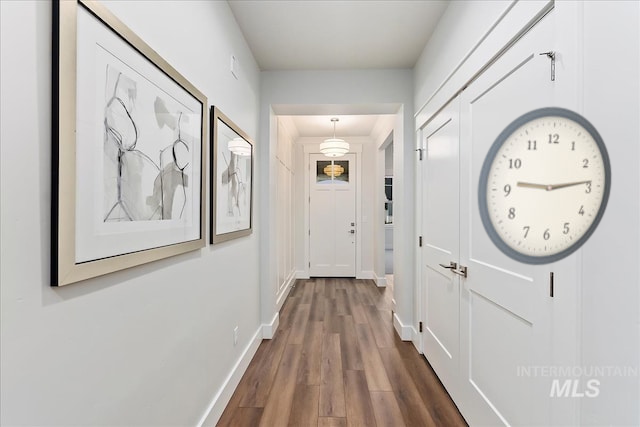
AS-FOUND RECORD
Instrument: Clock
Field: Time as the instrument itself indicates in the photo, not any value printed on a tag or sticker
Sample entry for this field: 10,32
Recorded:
9,14
